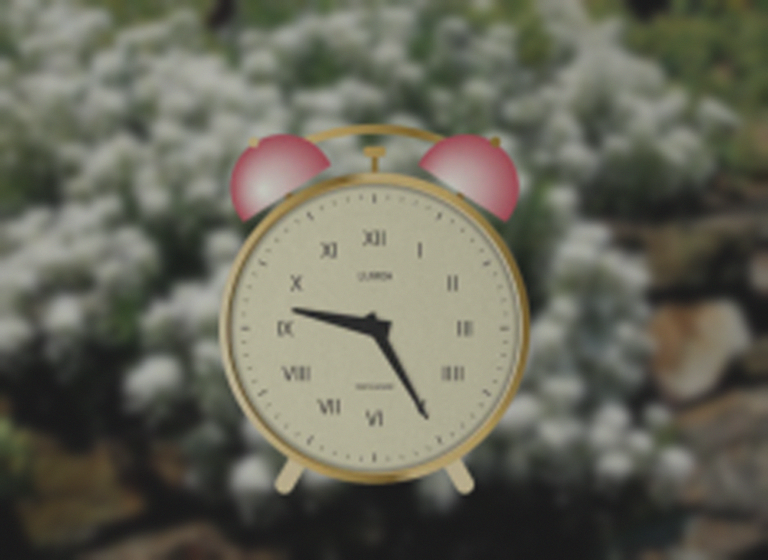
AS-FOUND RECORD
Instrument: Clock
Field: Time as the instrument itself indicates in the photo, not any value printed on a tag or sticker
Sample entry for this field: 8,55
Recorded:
9,25
